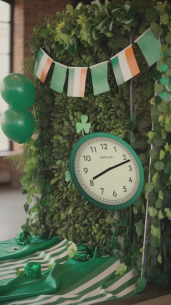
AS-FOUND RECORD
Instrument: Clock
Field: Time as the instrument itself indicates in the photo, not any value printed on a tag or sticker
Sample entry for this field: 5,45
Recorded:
8,12
